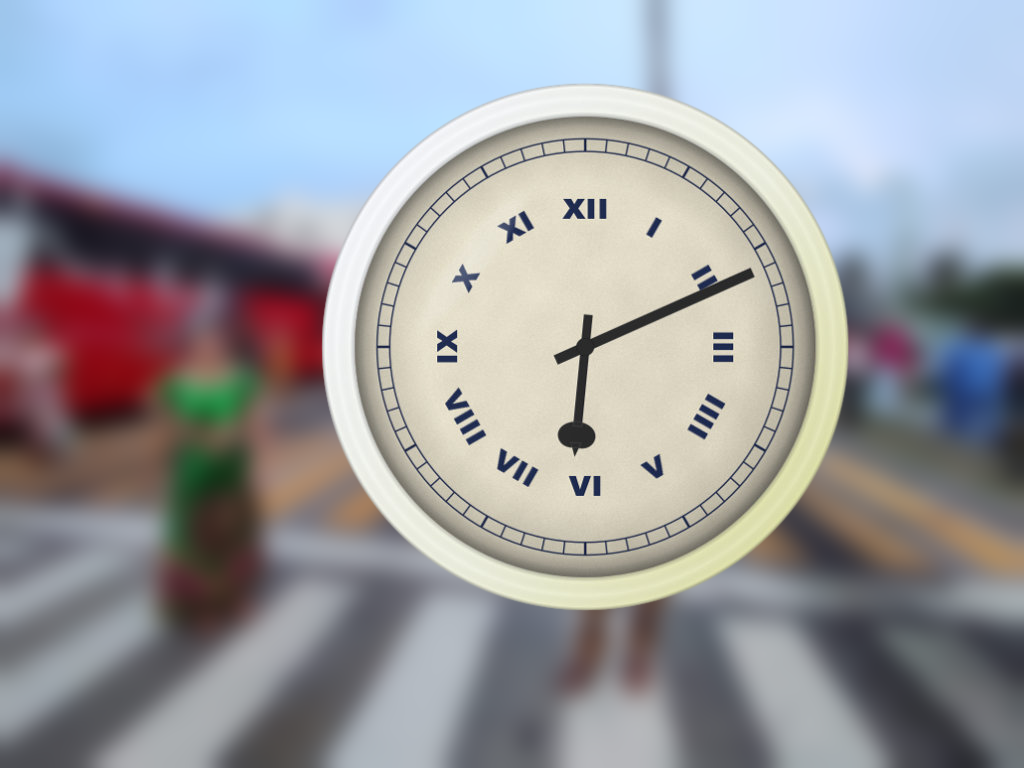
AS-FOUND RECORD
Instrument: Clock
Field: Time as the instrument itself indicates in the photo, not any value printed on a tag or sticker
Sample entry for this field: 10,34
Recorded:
6,11
